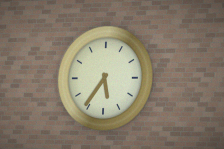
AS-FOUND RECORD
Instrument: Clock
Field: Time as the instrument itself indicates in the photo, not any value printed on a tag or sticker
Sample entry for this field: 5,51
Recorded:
5,36
